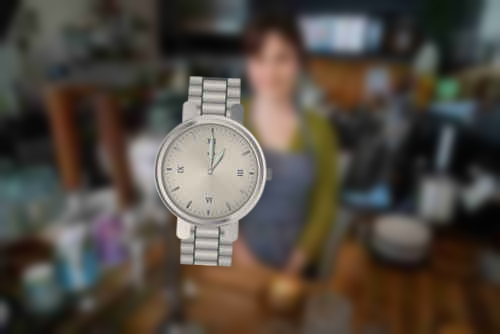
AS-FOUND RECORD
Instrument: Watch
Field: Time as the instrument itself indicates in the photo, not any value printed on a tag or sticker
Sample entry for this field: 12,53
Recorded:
1,00
